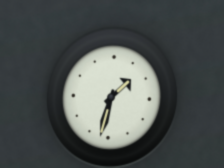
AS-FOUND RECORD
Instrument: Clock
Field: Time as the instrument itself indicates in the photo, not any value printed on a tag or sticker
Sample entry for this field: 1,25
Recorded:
1,32
